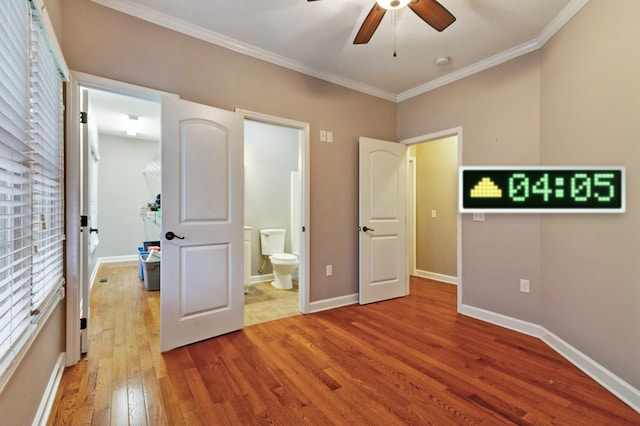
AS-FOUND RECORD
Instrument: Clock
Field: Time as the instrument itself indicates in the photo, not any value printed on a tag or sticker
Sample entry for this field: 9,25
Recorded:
4,05
